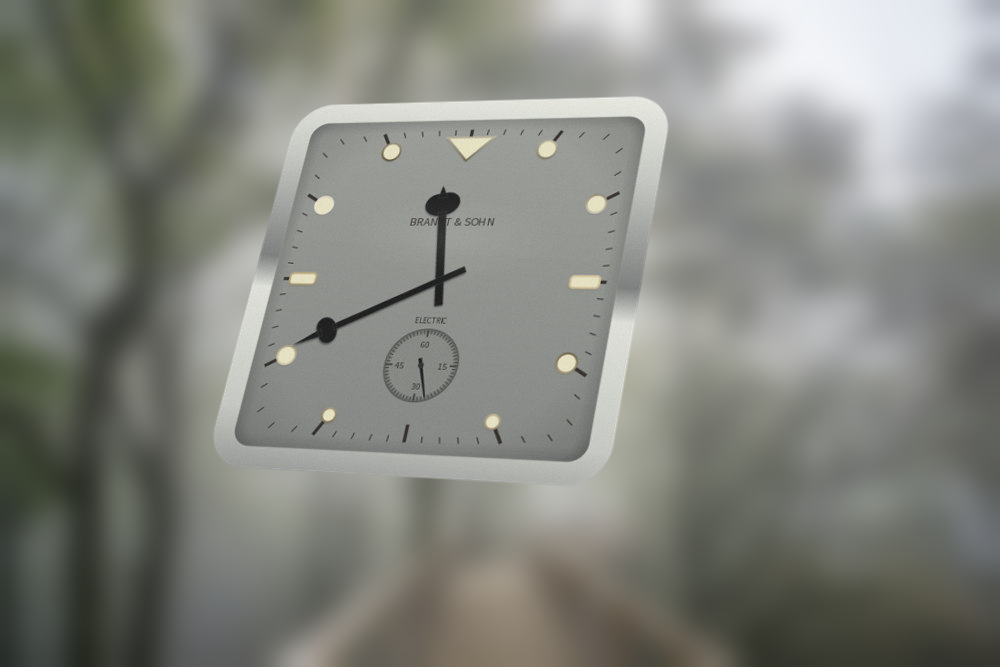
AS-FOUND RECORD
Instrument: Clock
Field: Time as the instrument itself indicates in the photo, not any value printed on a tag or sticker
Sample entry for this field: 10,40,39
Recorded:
11,40,27
